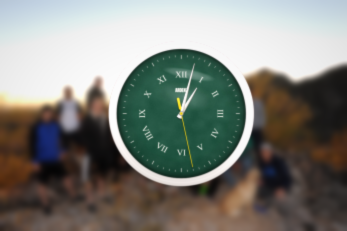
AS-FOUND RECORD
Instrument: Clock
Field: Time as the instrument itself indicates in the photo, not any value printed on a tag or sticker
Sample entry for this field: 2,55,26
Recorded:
1,02,28
